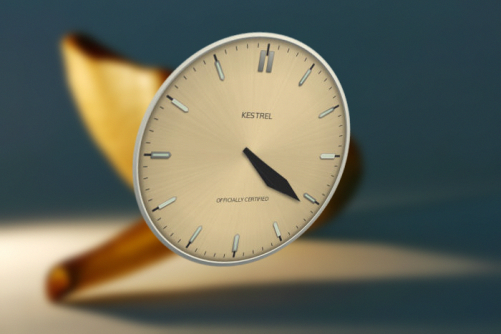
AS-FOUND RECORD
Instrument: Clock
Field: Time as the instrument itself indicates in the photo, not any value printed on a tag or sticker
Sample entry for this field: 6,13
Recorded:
4,21
